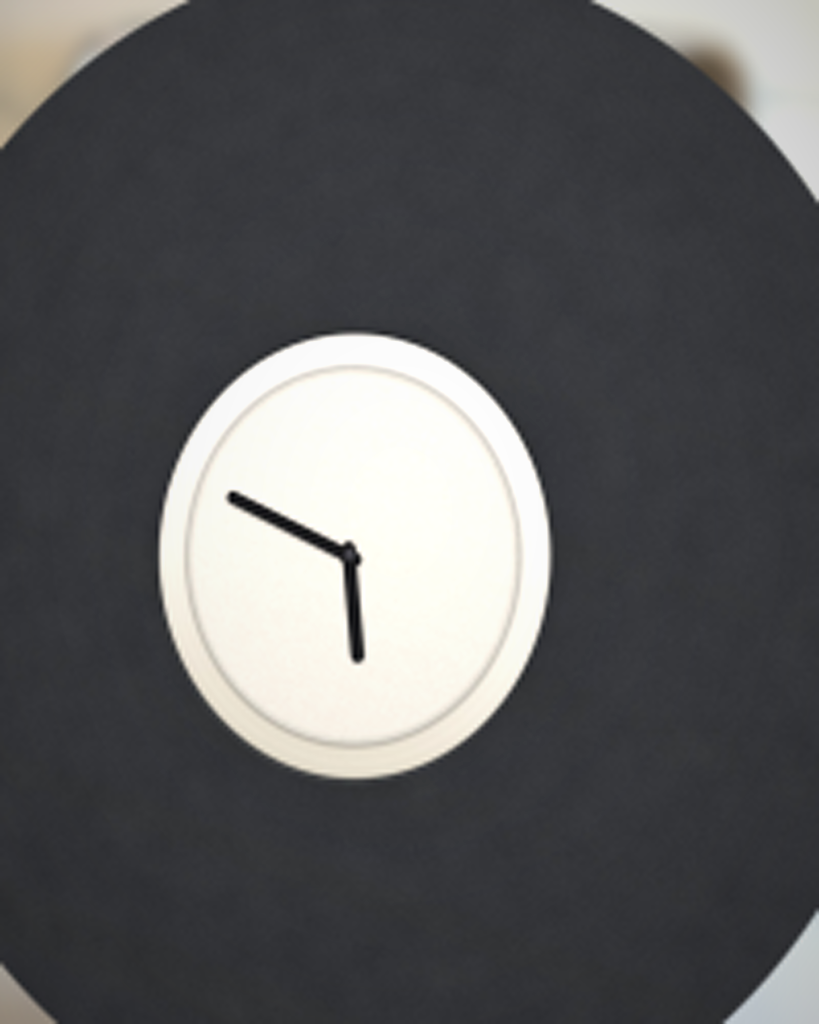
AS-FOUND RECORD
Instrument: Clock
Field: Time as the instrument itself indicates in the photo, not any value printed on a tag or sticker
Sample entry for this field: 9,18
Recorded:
5,49
